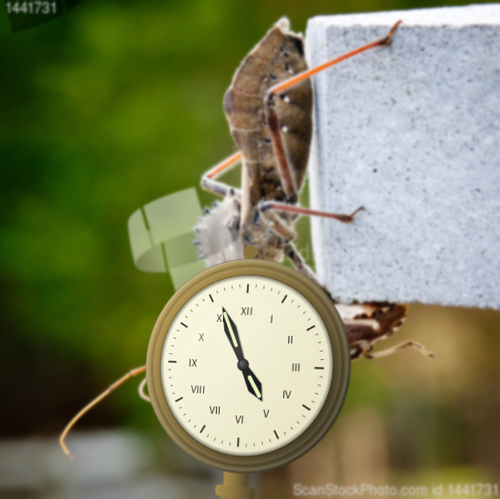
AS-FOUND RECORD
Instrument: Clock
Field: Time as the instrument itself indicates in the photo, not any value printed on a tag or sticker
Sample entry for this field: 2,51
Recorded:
4,56
